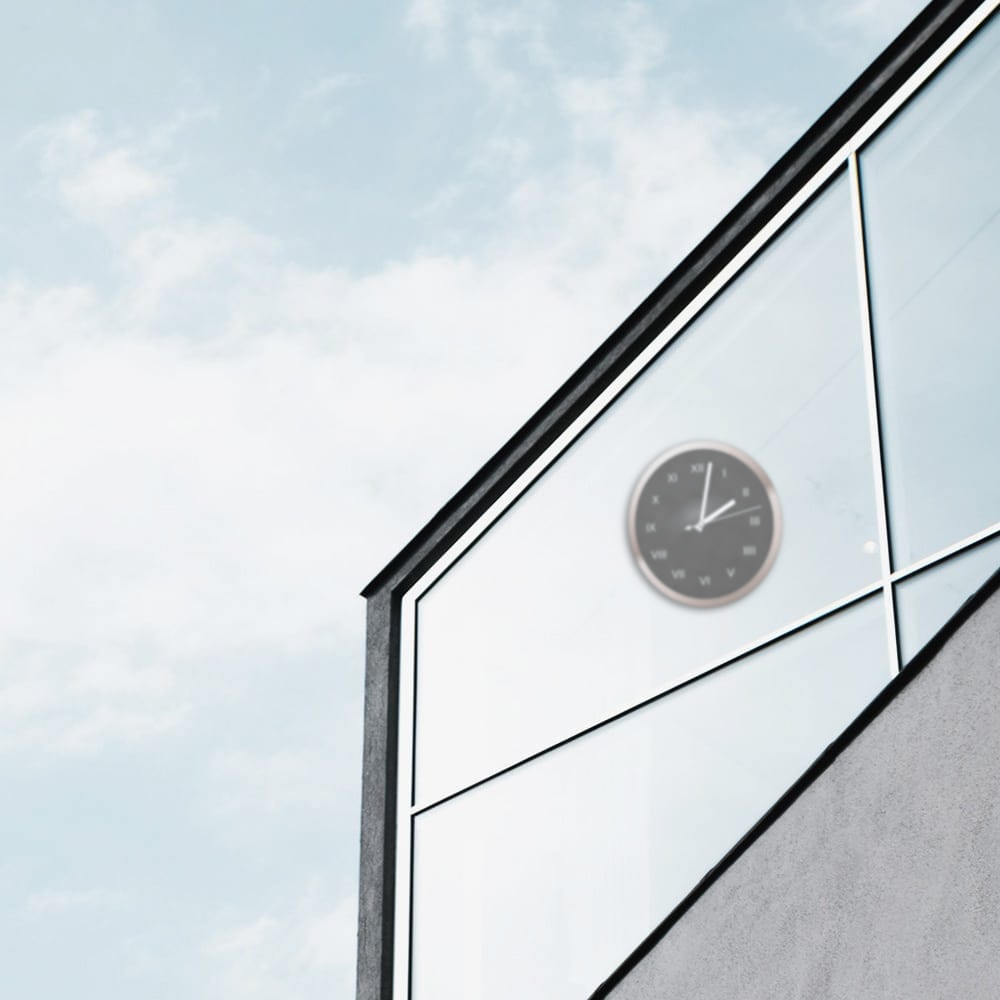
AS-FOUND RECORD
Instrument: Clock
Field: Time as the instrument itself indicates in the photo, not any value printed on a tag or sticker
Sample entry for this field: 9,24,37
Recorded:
2,02,13
